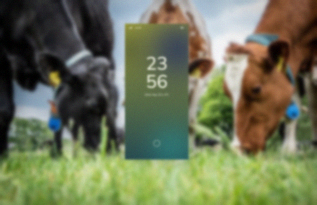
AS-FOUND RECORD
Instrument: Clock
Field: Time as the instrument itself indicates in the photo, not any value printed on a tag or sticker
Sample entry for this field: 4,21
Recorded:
23,56
